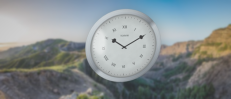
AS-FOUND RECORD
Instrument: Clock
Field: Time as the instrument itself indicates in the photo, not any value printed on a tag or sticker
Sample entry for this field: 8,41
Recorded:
10,10
